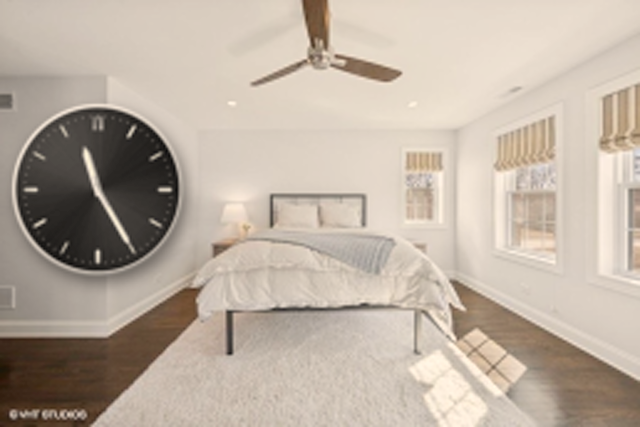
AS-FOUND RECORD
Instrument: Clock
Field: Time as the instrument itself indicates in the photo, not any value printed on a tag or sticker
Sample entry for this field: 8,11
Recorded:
11,25
